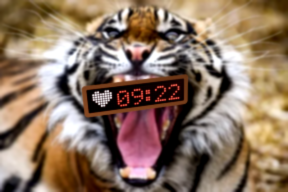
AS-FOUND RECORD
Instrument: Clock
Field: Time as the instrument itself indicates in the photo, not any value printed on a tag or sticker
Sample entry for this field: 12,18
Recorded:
9,22
